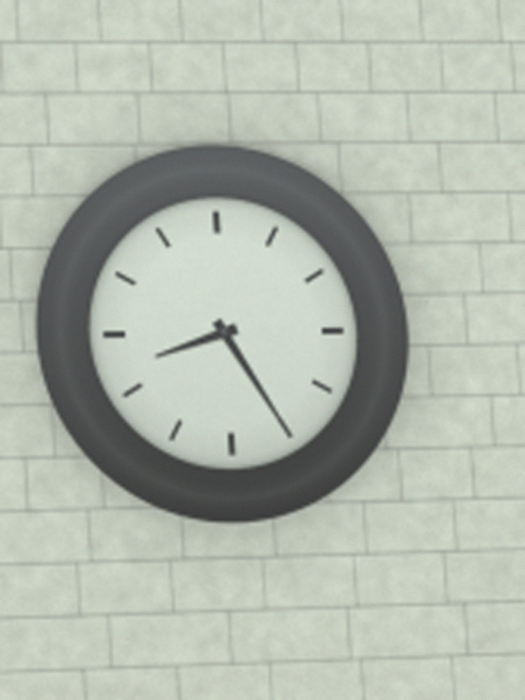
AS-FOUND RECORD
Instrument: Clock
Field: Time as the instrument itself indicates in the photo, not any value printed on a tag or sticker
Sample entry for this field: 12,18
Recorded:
8,25
